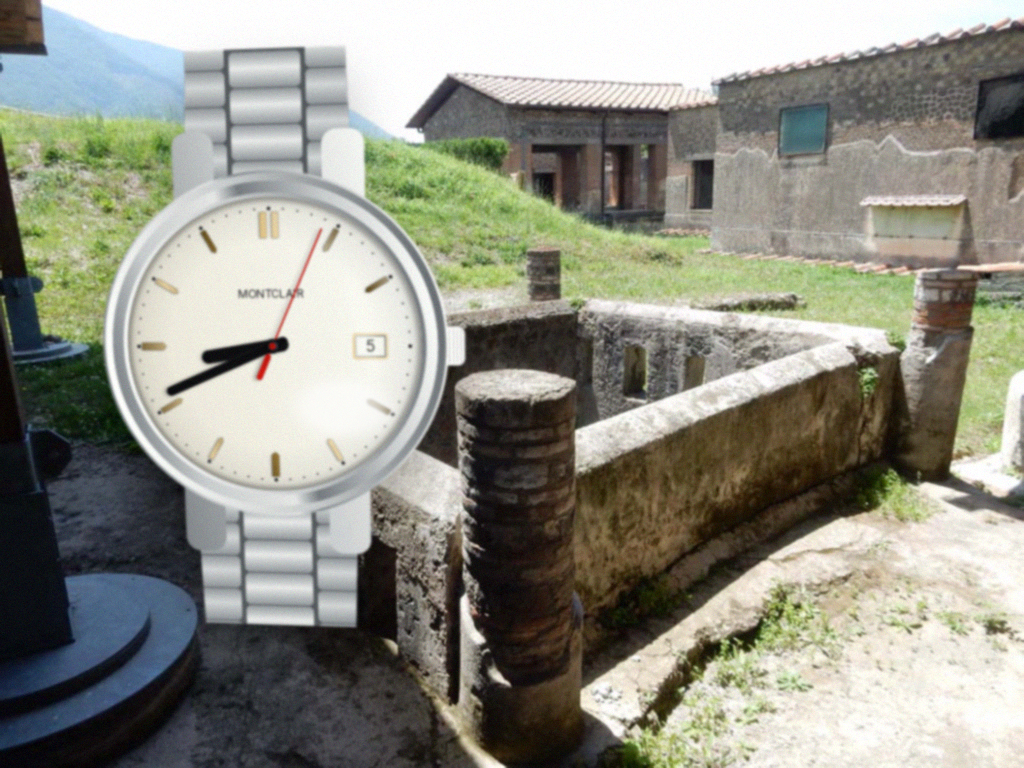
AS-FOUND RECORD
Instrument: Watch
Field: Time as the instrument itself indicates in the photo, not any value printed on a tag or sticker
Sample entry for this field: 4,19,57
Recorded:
8,41,04
